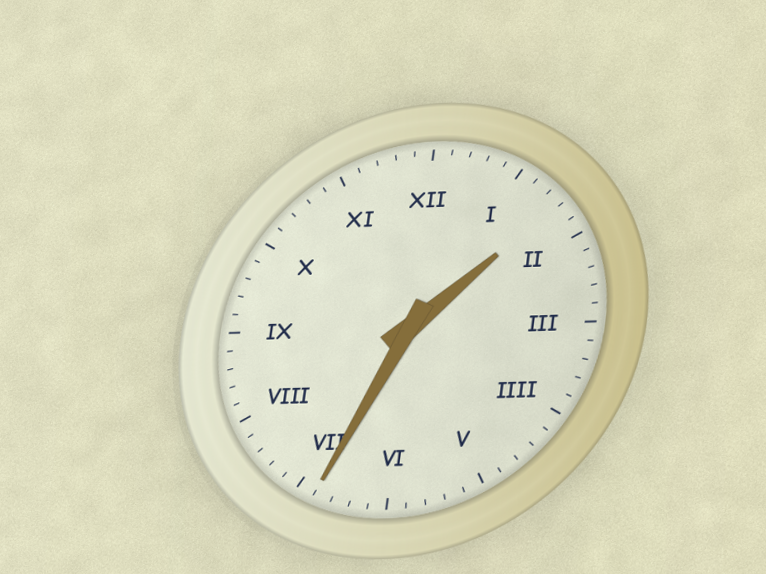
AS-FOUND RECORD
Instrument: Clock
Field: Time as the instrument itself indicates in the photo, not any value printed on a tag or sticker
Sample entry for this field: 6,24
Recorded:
1,34
